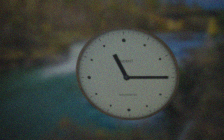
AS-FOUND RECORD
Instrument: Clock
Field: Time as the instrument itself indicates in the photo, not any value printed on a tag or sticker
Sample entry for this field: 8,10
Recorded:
11,15
